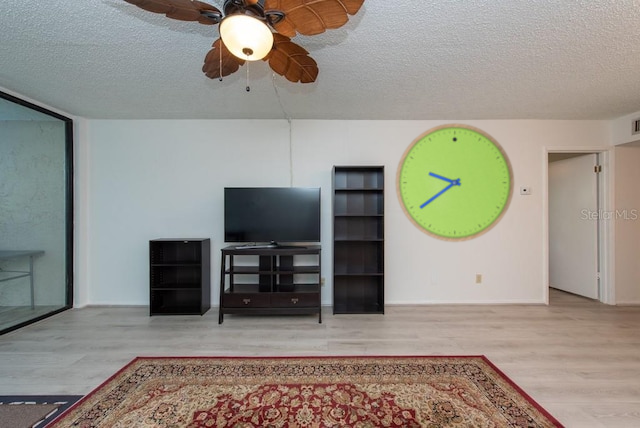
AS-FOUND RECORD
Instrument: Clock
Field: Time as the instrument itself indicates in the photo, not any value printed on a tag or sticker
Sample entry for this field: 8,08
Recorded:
9,39
